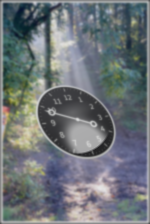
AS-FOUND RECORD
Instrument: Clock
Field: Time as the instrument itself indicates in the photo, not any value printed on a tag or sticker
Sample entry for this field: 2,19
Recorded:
3,49
